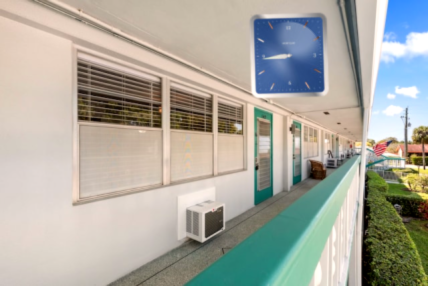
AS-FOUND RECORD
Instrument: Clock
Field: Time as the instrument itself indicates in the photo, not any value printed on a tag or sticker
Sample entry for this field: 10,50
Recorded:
8,44
